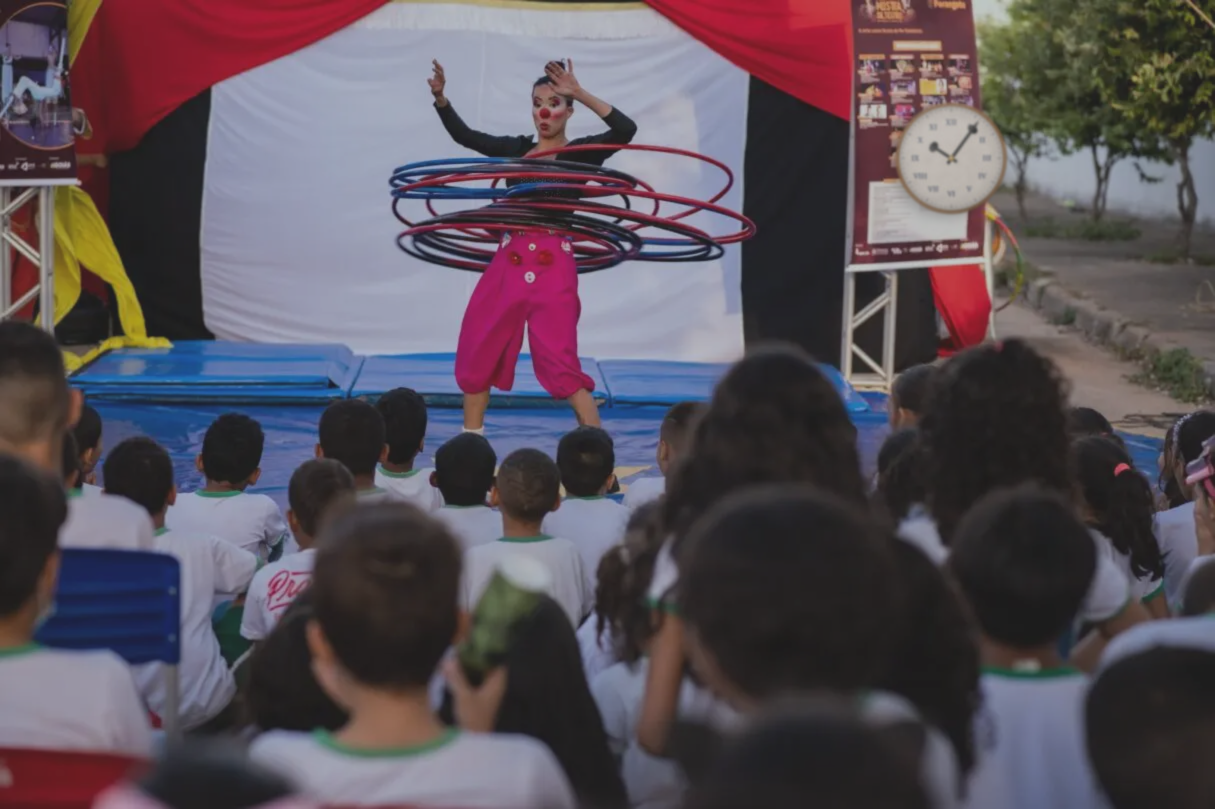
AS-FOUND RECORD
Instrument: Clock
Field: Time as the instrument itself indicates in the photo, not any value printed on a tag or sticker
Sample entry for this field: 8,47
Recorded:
10,06
